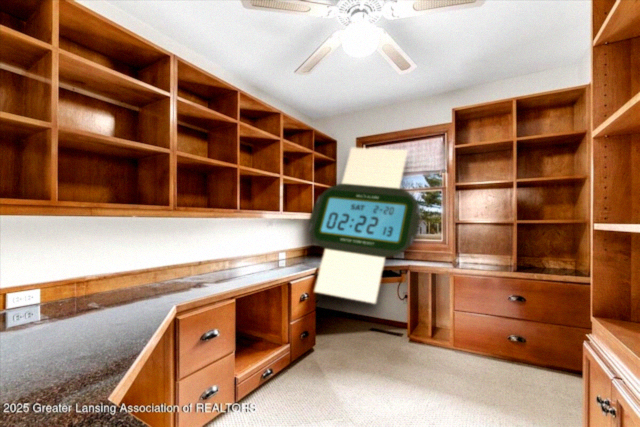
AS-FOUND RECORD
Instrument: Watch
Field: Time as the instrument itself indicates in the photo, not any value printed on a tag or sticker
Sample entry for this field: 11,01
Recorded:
2,22
